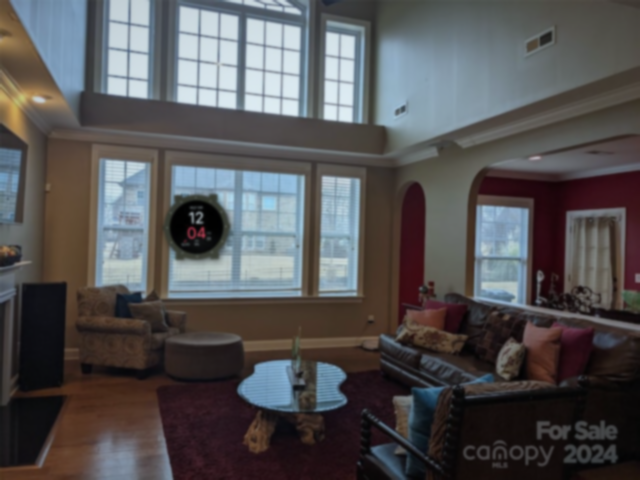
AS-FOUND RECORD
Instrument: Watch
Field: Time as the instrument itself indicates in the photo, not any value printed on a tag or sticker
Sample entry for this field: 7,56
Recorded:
12,04
